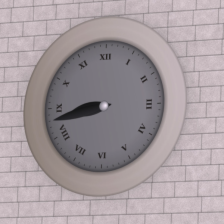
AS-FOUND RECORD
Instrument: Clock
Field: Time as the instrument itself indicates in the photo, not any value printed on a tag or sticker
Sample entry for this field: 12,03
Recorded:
8,43
